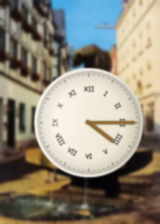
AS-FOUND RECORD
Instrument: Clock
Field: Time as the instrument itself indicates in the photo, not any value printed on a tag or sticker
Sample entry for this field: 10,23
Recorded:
4,15
